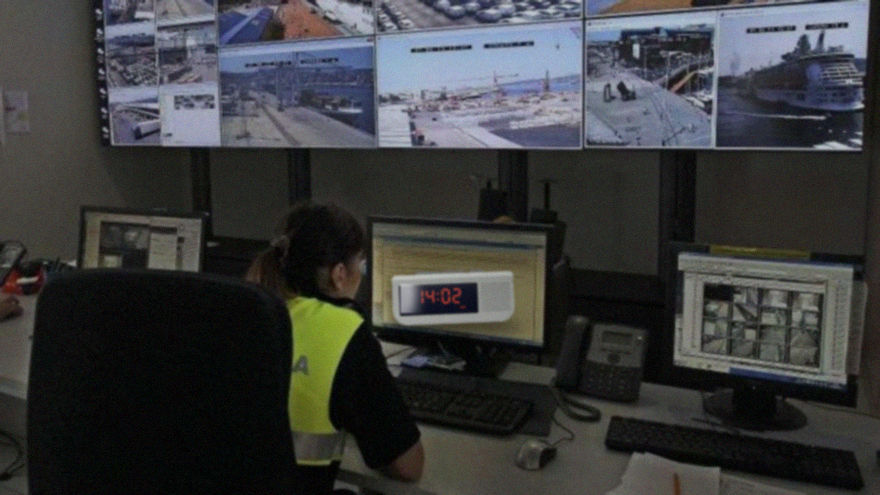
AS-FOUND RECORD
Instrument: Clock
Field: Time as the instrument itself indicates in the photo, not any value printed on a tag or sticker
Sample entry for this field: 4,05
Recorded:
14,02
